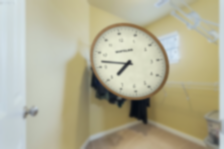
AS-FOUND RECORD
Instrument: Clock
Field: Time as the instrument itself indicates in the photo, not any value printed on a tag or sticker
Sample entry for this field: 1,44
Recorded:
7,47
